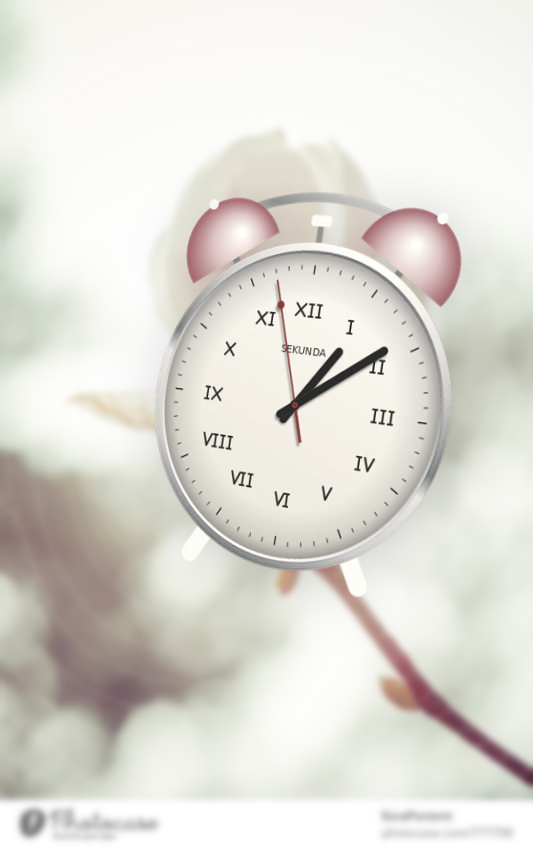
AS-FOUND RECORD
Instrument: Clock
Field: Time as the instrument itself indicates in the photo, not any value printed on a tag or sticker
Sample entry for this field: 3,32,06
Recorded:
1,08,57
